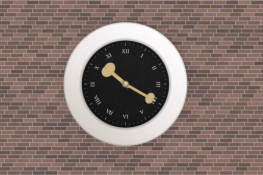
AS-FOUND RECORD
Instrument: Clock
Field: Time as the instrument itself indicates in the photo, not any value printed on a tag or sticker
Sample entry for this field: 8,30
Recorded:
10,20
